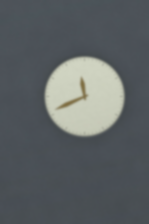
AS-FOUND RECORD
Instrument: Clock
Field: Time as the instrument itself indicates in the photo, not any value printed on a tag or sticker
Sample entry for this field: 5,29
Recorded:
11,41
